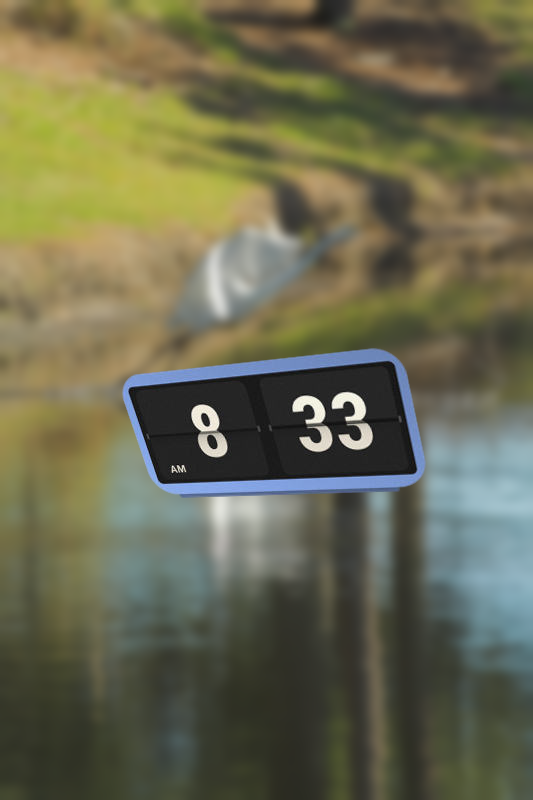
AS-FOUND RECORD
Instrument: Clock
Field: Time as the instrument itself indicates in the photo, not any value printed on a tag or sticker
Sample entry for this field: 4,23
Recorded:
8,33
